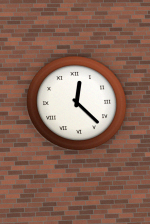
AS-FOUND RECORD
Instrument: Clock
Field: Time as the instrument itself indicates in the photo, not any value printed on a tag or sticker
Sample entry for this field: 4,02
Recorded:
12,23
